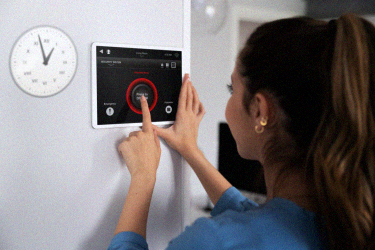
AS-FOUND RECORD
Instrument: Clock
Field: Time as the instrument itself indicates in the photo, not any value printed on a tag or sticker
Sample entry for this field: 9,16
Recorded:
12,57
